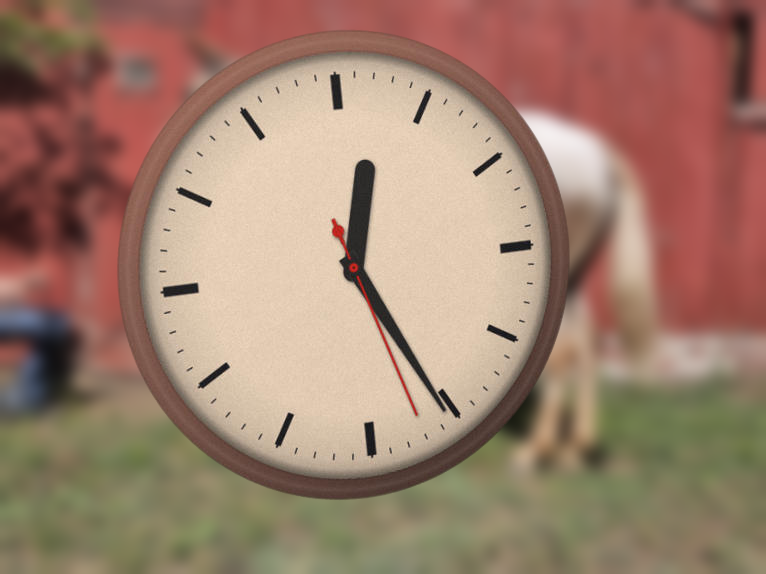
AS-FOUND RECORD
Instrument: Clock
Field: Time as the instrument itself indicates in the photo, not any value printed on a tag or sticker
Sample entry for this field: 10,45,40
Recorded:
12,25,27
